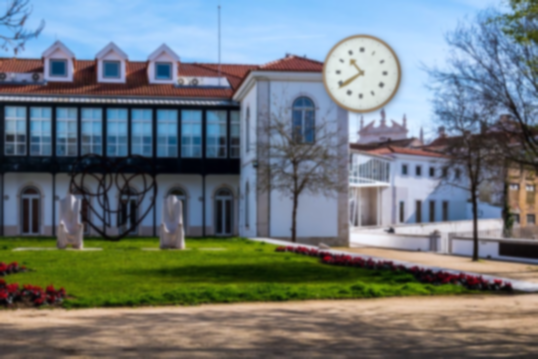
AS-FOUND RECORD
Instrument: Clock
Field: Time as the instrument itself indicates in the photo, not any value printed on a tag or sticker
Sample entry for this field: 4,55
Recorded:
10,39
